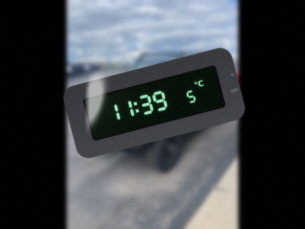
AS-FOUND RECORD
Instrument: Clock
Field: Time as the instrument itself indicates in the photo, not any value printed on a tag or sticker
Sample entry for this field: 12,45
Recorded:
11,39
